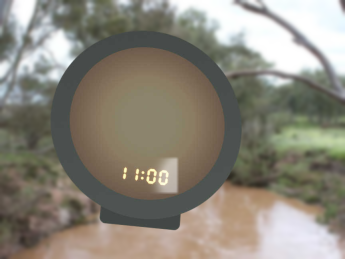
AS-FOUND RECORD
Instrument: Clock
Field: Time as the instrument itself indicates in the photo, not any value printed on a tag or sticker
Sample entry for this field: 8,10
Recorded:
11,00
